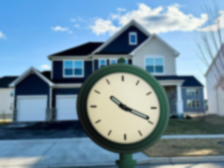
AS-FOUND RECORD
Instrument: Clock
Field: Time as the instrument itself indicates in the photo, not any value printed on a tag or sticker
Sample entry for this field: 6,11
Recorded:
10,19
